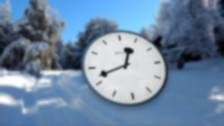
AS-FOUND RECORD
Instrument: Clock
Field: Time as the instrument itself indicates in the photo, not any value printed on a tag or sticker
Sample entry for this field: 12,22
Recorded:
12,42
